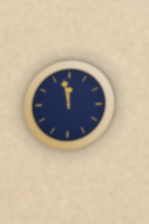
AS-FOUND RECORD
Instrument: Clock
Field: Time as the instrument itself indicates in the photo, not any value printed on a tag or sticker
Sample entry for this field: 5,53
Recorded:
11,58
